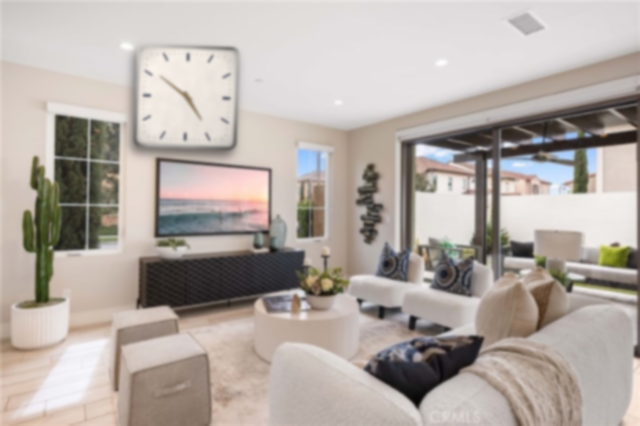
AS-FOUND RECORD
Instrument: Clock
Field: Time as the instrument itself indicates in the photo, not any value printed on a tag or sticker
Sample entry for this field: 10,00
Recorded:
4,51
